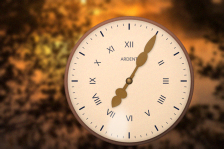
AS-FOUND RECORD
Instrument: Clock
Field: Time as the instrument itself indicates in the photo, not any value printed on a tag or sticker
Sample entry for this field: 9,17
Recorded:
7,05
